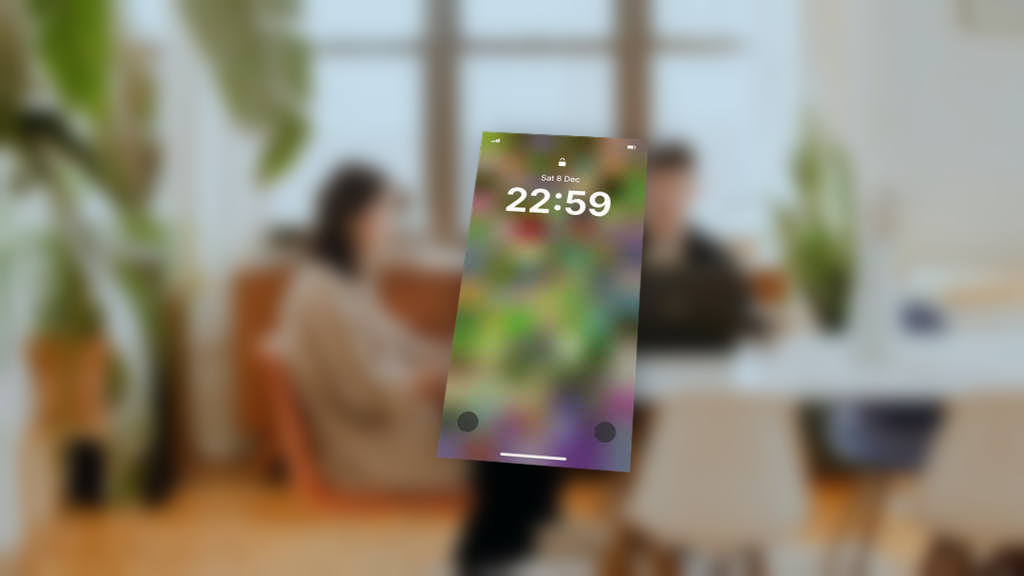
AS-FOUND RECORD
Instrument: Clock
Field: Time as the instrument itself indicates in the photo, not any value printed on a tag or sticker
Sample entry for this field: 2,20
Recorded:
22,59
